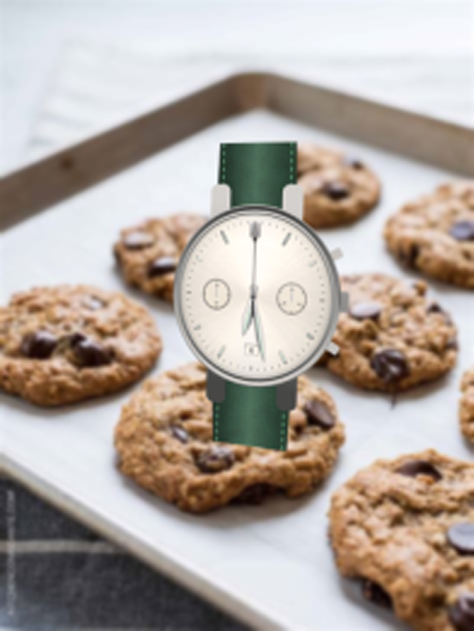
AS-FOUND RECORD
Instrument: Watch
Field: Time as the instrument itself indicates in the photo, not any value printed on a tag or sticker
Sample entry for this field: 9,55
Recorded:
6,28
